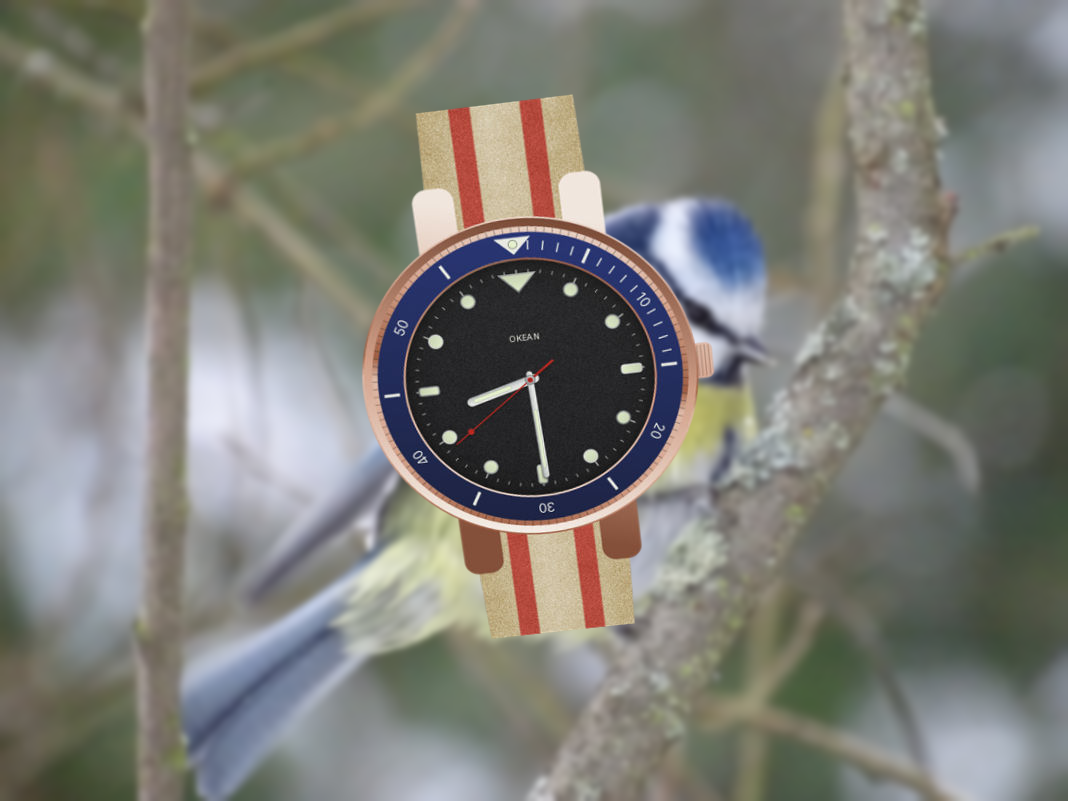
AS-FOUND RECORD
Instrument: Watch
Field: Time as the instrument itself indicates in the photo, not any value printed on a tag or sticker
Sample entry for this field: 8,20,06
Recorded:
8,29,39
